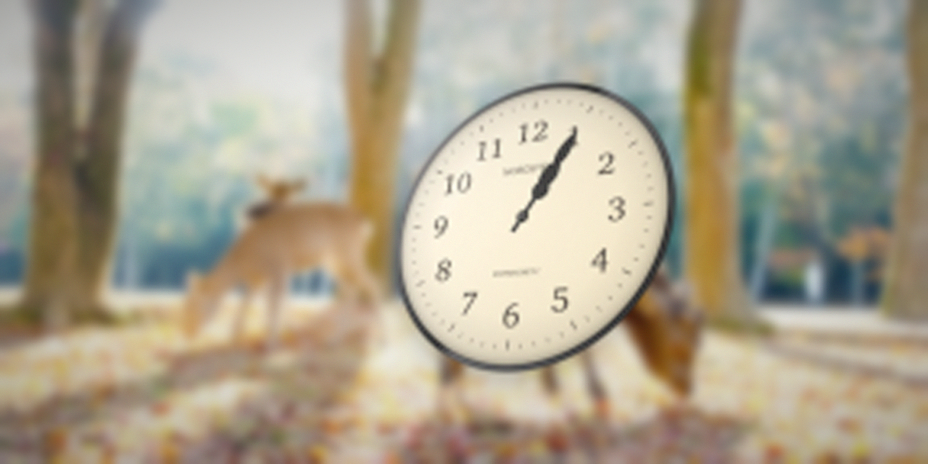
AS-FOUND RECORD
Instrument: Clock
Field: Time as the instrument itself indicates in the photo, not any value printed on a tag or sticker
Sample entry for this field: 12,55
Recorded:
1,05
